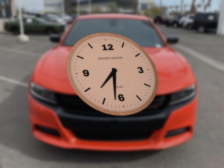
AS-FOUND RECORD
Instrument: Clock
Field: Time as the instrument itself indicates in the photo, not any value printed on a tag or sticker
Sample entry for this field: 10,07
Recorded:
7,32
